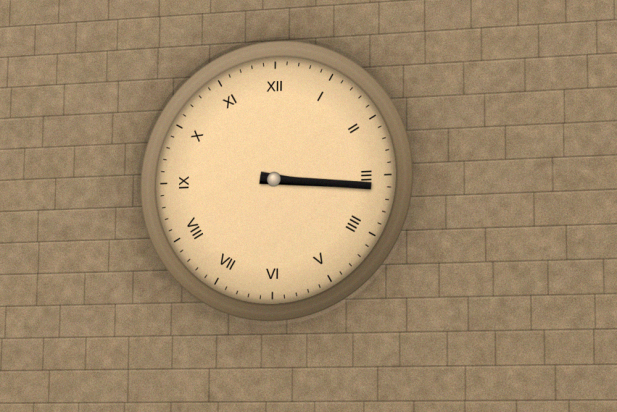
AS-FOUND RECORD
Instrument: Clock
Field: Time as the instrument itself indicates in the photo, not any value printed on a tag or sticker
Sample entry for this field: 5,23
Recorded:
3,16
